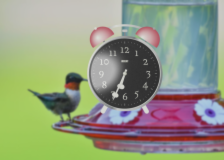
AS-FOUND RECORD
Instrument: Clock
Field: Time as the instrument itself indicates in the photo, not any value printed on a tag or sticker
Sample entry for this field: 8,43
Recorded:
6,34
